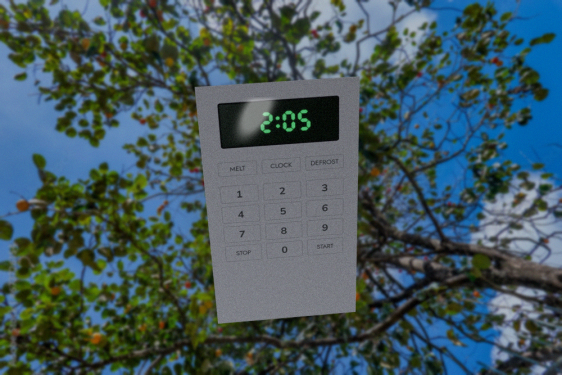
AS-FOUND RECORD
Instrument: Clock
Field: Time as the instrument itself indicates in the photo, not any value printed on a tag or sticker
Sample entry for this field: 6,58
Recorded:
2,05
